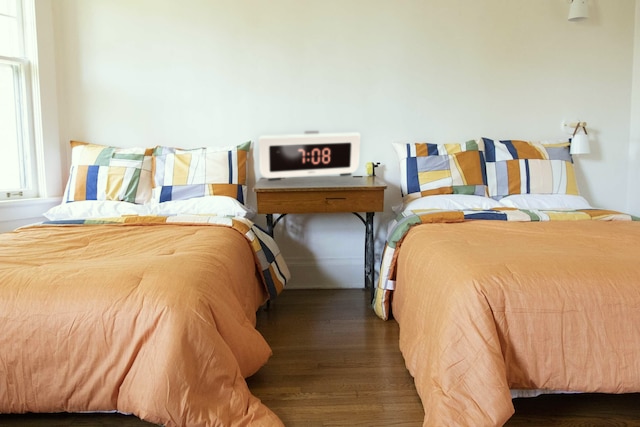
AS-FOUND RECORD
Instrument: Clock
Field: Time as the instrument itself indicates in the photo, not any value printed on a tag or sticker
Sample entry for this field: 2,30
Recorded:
7,08
